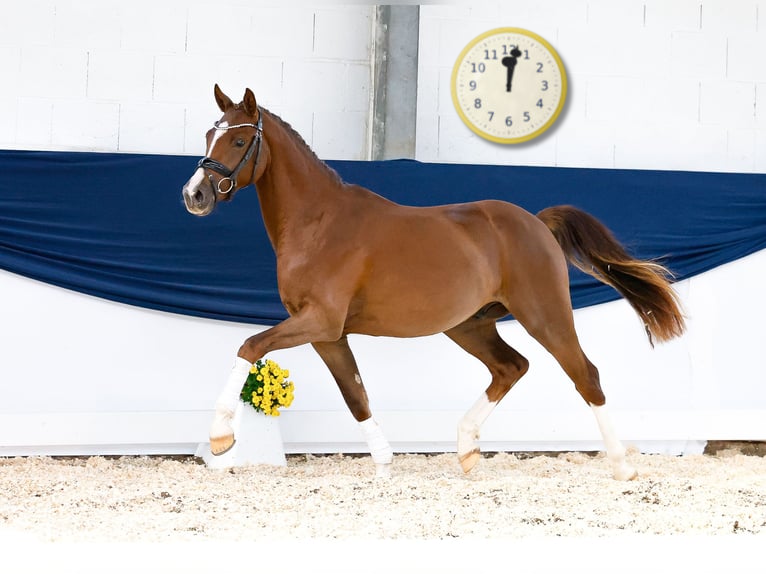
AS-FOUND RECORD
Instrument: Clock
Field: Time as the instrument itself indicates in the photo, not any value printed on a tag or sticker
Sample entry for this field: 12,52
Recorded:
12,02
